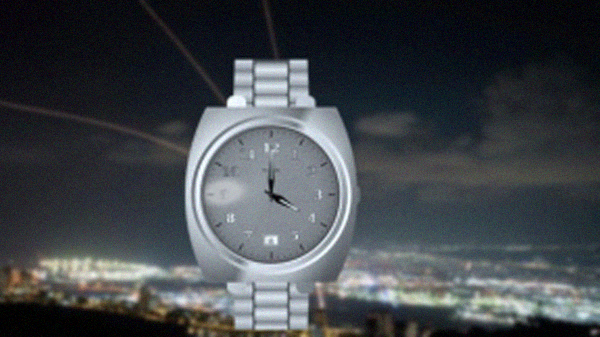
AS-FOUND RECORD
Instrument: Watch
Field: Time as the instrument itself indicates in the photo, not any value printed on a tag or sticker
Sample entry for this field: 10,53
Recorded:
4,00
